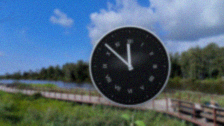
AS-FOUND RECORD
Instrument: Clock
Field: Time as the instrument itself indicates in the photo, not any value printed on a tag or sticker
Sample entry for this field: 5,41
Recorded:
11,52
